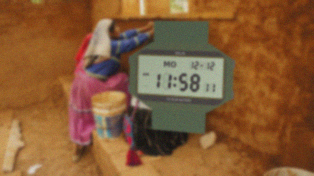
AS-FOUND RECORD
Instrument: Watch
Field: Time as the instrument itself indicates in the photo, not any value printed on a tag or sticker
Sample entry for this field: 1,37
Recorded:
11,58
